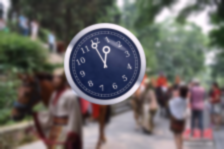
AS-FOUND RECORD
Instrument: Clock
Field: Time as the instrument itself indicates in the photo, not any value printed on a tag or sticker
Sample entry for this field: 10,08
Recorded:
12,59
